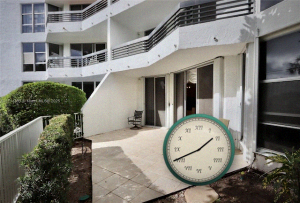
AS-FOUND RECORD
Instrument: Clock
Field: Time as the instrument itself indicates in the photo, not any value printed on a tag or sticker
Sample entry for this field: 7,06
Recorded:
1,41
